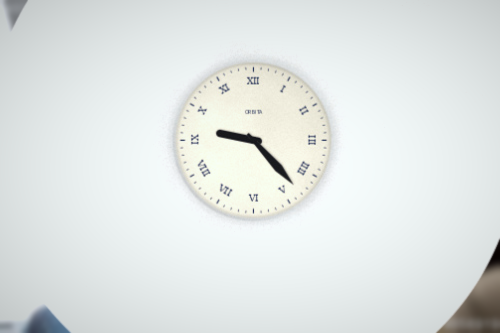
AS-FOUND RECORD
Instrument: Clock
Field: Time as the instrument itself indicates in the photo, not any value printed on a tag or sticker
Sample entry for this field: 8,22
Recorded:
9,23
